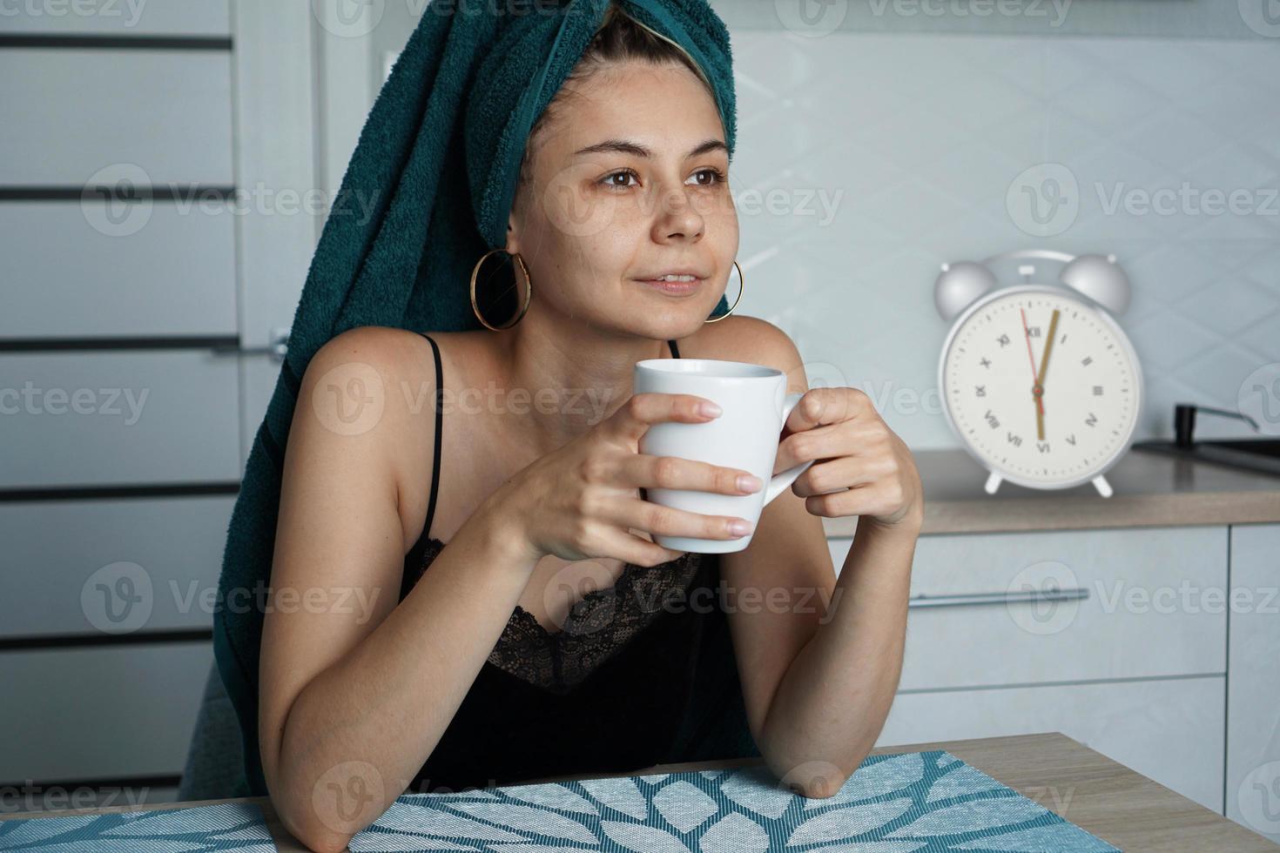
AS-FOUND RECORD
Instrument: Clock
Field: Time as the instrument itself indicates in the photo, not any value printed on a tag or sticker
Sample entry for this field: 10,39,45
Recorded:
6,02,59
